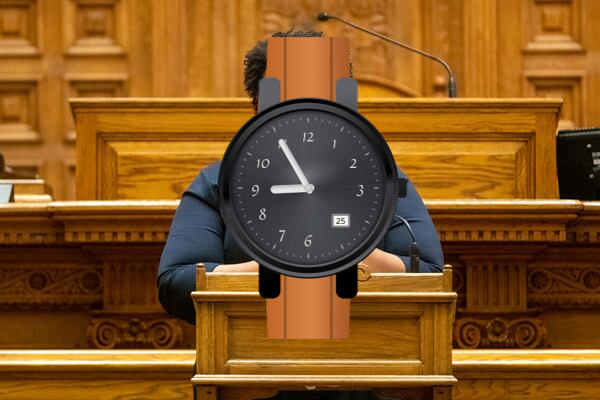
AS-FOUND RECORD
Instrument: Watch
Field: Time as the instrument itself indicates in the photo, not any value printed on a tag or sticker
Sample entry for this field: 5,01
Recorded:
8,55
